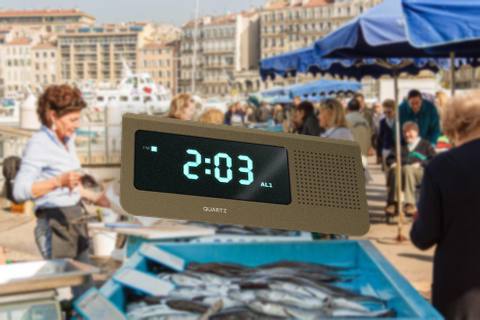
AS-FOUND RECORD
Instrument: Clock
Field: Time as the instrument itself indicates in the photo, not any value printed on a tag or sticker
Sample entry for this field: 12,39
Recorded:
2,03
